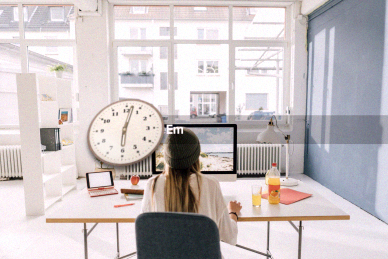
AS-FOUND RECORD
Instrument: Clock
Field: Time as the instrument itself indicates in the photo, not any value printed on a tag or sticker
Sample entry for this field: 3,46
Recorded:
6,02
